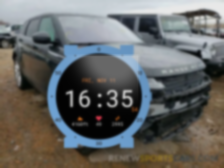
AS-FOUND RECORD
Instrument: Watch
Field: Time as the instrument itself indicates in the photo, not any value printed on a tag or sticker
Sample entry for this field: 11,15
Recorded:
16,35
